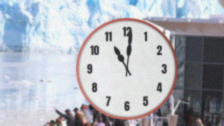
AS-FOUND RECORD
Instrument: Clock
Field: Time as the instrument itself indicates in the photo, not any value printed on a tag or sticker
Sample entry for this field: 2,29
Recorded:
11,01
